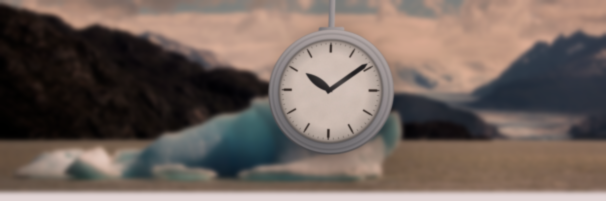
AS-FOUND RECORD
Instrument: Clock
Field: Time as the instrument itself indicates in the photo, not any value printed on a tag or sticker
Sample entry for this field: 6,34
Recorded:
10,09
